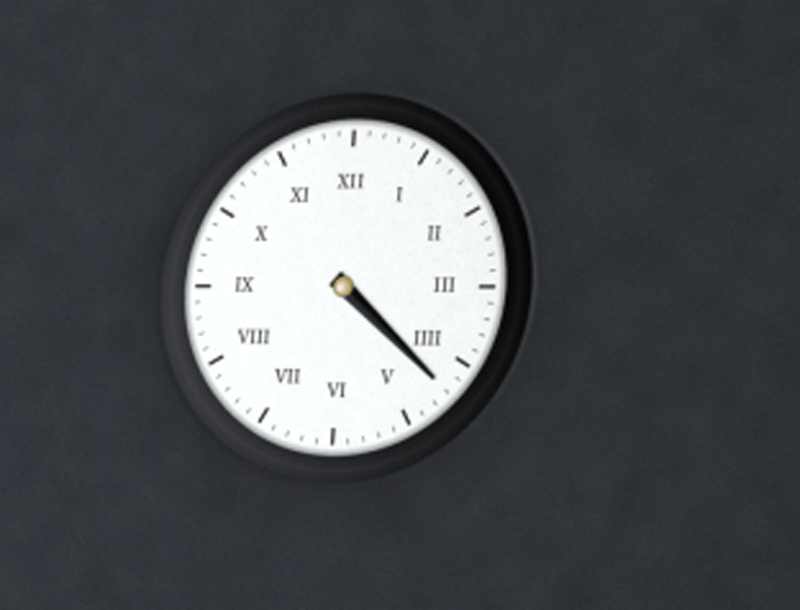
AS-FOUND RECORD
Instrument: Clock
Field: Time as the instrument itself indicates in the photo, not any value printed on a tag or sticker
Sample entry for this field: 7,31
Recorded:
4,22
